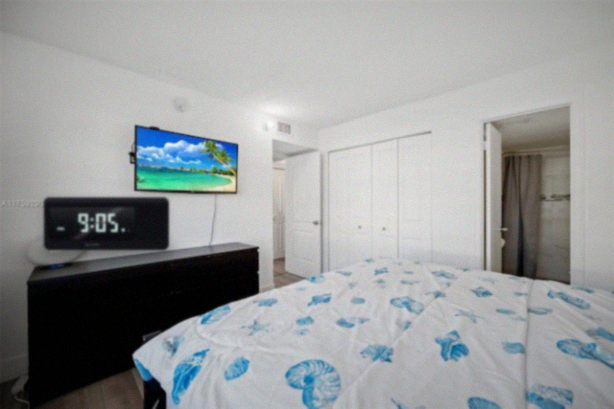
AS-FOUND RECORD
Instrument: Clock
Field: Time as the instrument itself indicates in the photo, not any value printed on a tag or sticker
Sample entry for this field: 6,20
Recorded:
9,05
